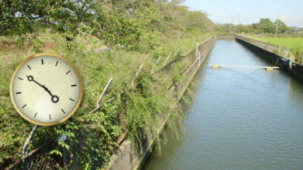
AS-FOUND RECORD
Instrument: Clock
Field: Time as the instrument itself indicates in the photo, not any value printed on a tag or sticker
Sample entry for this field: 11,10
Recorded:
4,52
